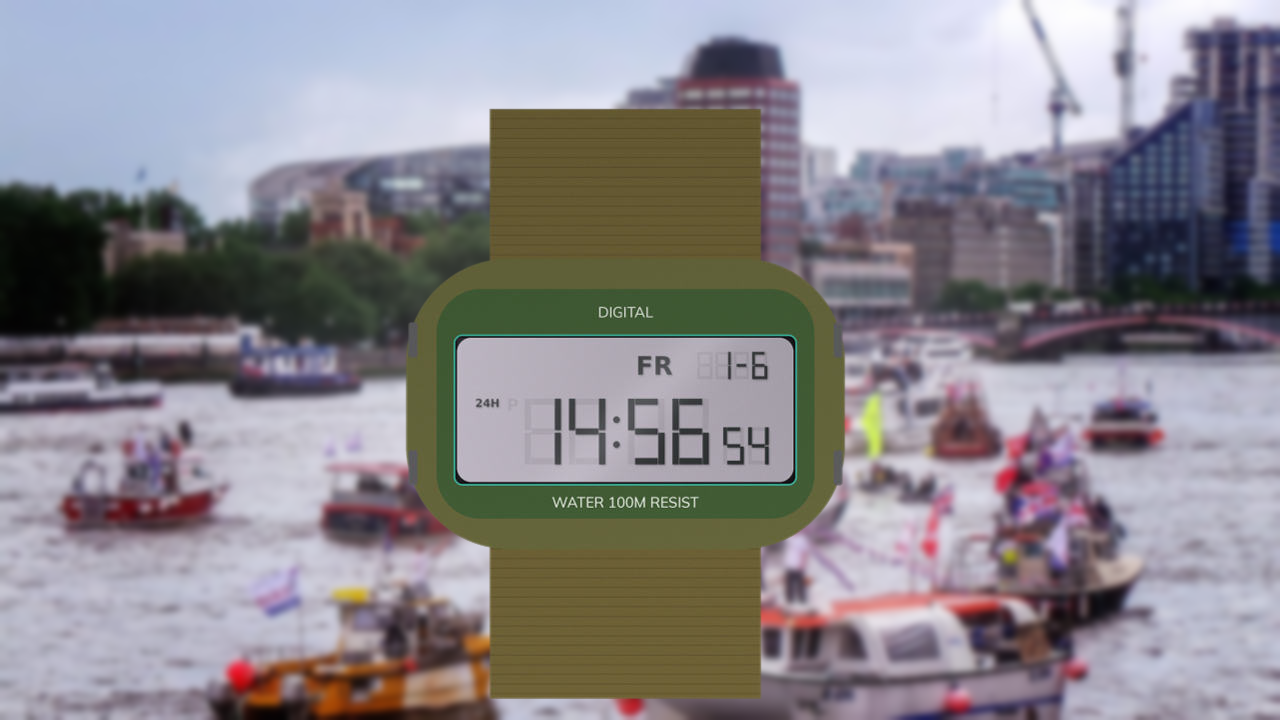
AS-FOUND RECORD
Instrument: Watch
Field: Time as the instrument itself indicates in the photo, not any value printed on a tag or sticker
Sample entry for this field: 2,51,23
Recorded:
14,56,54
